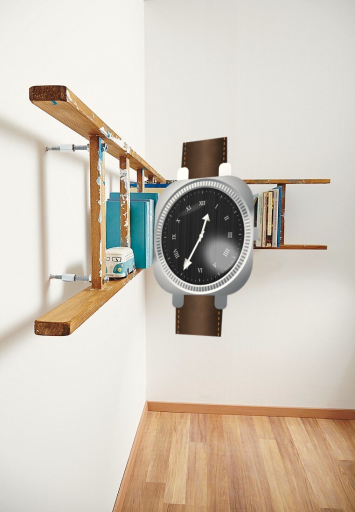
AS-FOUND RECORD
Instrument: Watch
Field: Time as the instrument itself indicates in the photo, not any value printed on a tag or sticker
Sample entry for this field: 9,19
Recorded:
12,35
